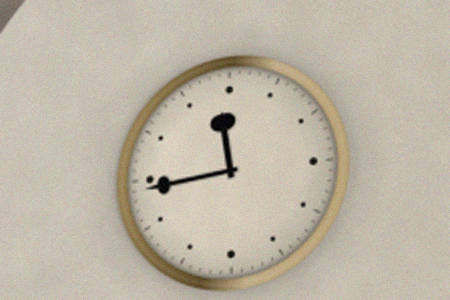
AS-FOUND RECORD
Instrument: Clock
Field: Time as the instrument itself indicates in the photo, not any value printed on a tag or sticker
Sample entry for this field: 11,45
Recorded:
11,44
